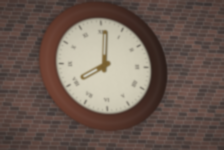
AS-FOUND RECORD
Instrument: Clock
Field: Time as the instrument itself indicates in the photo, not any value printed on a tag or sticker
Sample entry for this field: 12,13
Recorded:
8,01
